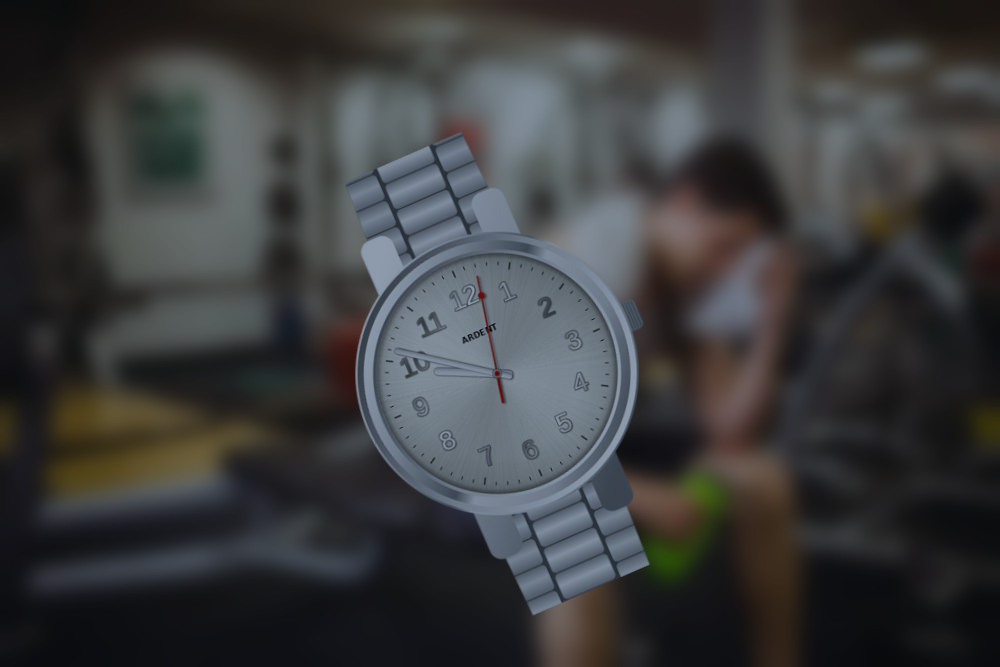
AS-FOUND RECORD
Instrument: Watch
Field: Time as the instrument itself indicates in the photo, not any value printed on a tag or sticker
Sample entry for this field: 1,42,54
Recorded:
9,51,02
